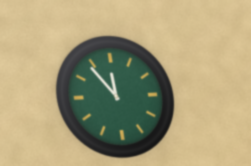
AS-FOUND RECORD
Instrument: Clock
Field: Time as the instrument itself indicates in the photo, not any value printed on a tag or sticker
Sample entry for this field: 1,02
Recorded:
11,54
